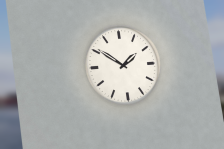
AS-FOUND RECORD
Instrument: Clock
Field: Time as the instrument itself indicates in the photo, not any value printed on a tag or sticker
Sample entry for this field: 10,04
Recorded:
1,51
